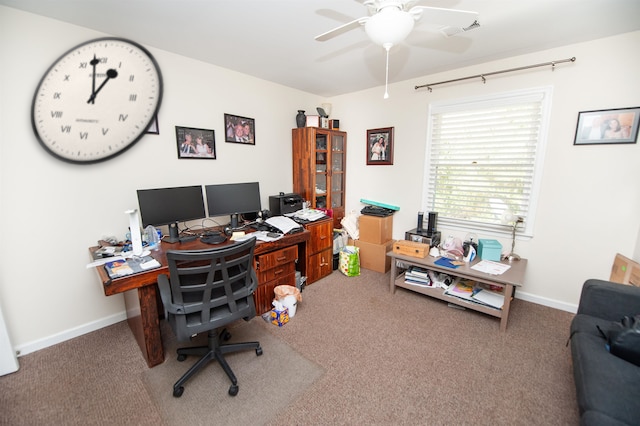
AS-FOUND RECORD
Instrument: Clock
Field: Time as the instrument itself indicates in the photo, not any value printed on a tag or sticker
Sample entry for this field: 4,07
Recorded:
12,58
